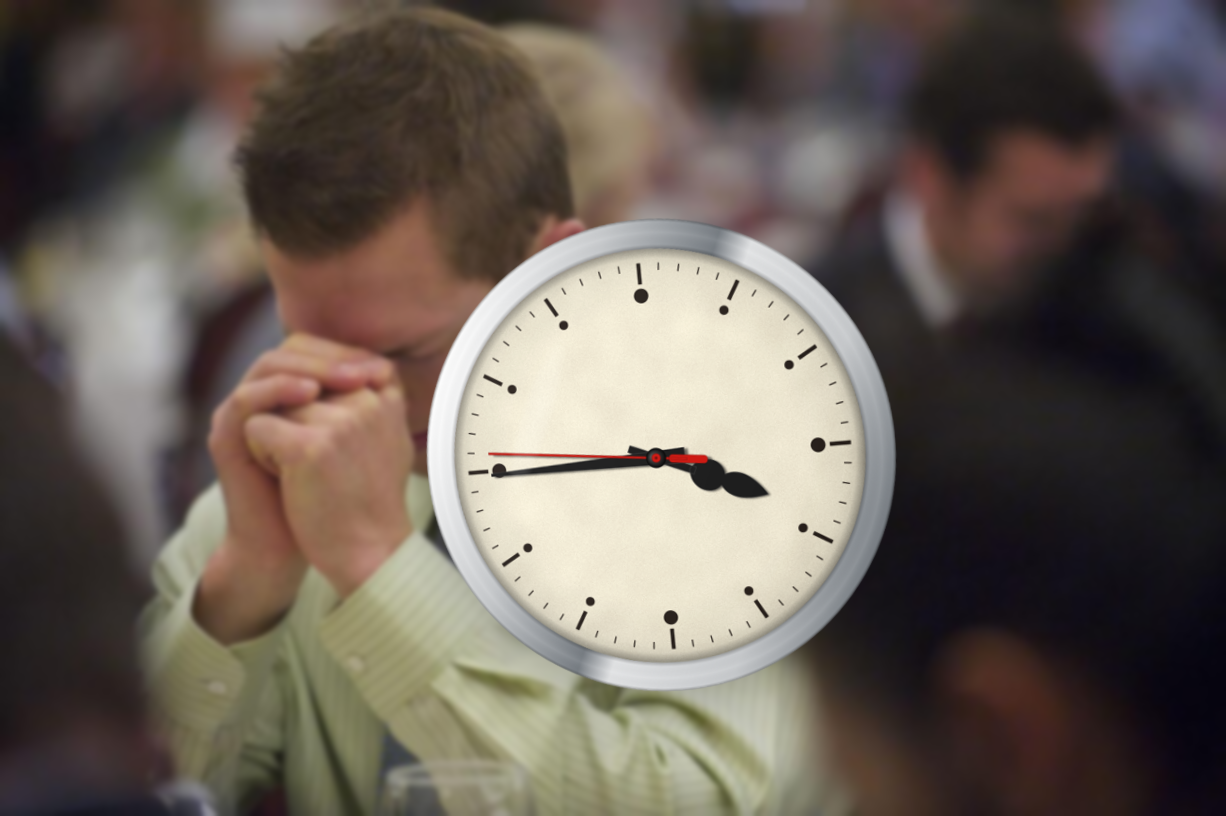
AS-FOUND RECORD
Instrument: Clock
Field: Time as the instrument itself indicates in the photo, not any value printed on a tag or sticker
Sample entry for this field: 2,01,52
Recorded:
3,44,46
